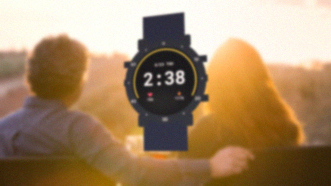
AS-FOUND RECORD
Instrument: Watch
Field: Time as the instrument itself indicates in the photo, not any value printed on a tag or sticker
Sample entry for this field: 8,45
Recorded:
2,38
